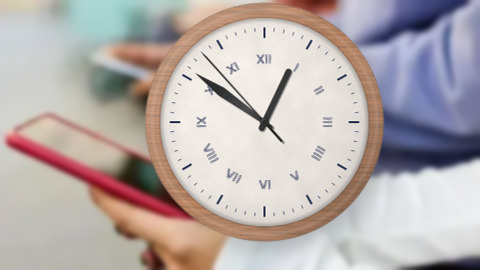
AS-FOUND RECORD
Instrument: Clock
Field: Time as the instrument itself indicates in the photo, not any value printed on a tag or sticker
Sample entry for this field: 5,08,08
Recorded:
12,50,53
